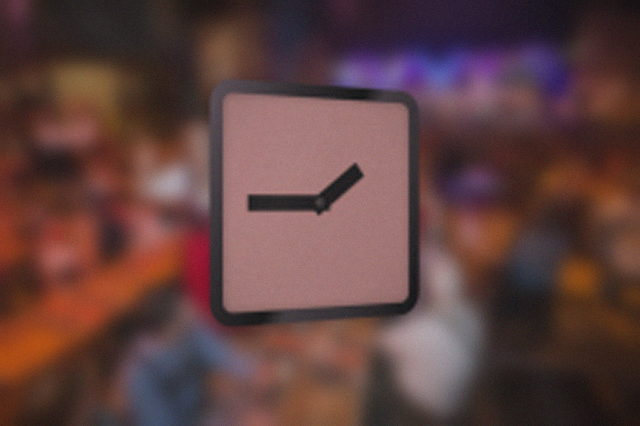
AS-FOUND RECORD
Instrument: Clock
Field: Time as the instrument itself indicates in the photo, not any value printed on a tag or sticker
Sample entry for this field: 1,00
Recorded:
1,45
